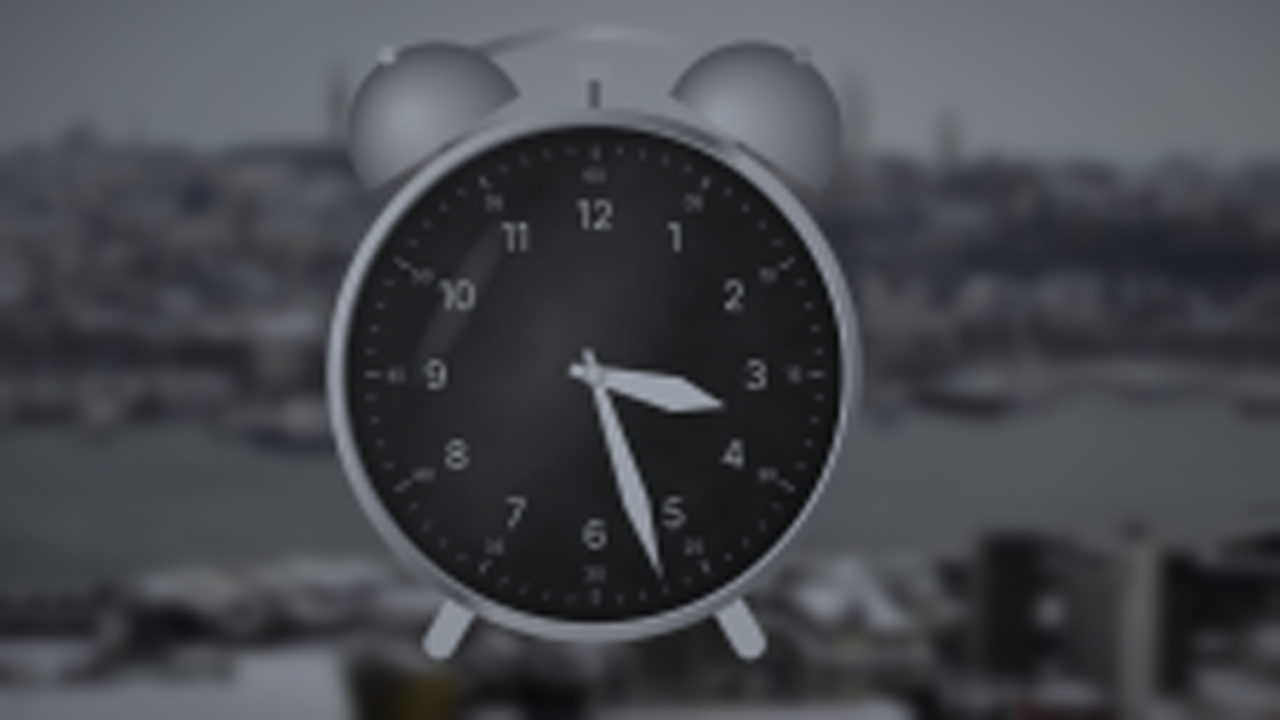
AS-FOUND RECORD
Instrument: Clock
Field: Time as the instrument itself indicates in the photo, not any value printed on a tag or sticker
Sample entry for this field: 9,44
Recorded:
3,27
